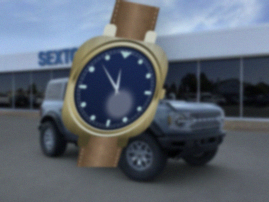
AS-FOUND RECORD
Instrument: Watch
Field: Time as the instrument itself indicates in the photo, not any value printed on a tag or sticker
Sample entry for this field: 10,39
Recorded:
11,53
